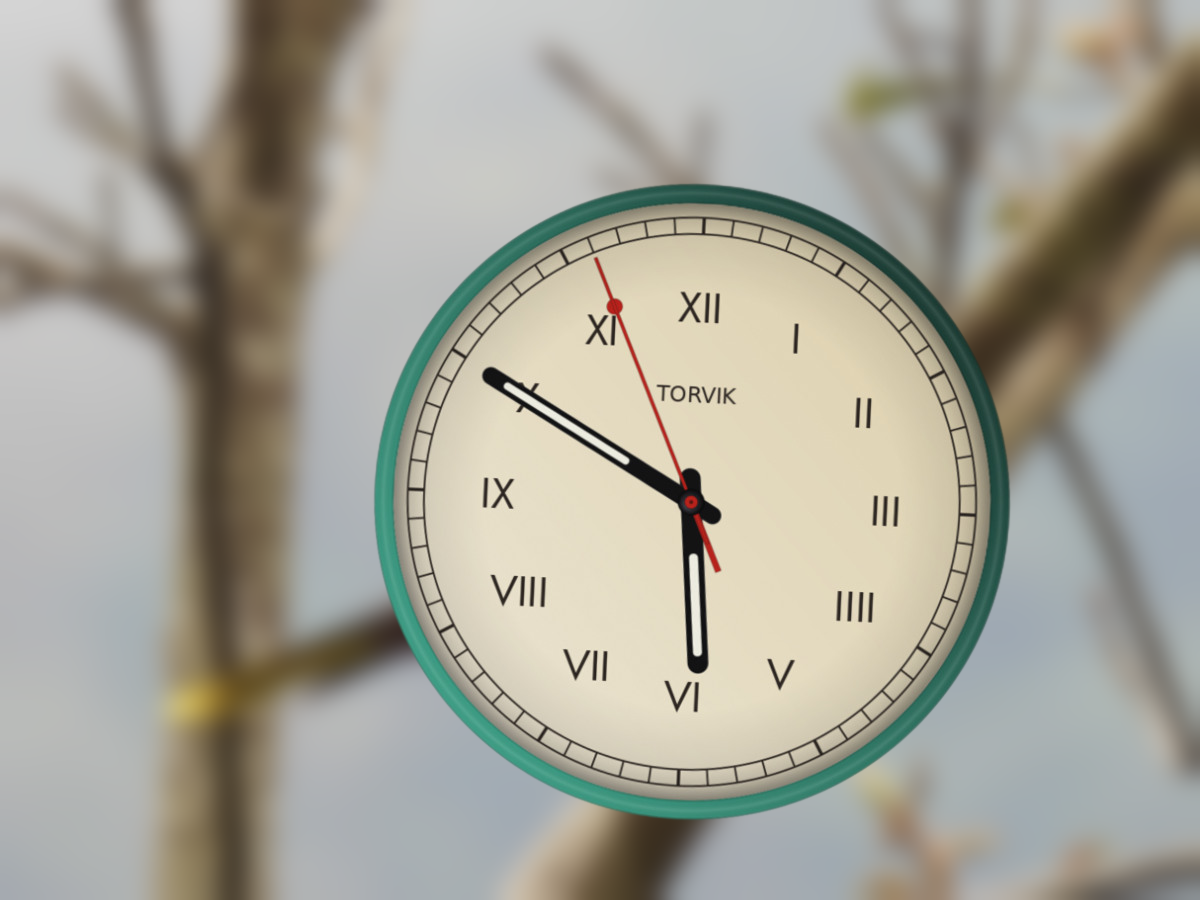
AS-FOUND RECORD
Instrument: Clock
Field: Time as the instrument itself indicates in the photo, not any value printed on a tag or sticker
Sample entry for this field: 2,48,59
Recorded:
5,49,56
